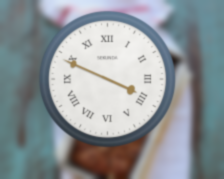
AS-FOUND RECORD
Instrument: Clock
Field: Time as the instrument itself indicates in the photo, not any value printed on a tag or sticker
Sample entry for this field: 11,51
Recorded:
3,49
